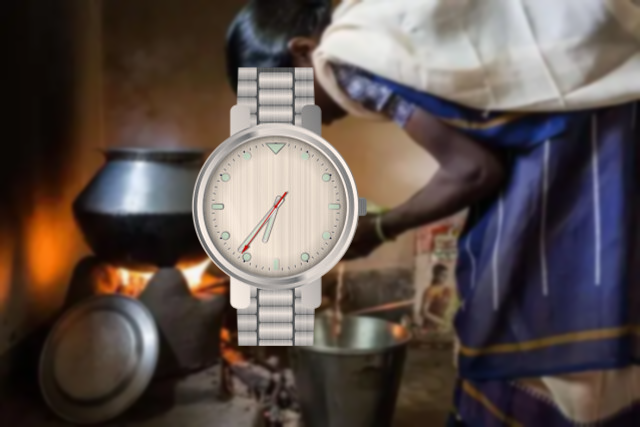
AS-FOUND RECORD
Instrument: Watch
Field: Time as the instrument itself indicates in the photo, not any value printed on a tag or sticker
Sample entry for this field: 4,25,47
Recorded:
6,36,36
